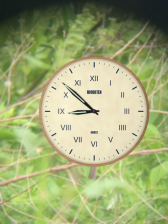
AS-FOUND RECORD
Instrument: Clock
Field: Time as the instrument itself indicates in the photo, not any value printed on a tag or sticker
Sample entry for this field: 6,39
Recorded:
8,52
